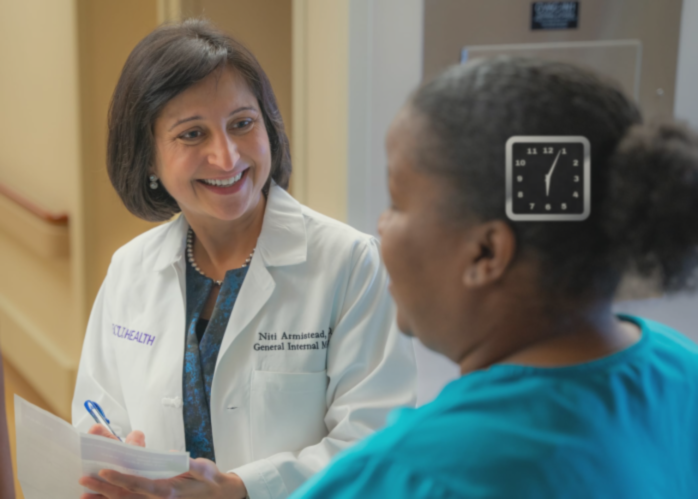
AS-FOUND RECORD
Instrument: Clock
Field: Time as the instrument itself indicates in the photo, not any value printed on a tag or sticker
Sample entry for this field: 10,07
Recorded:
6,04
